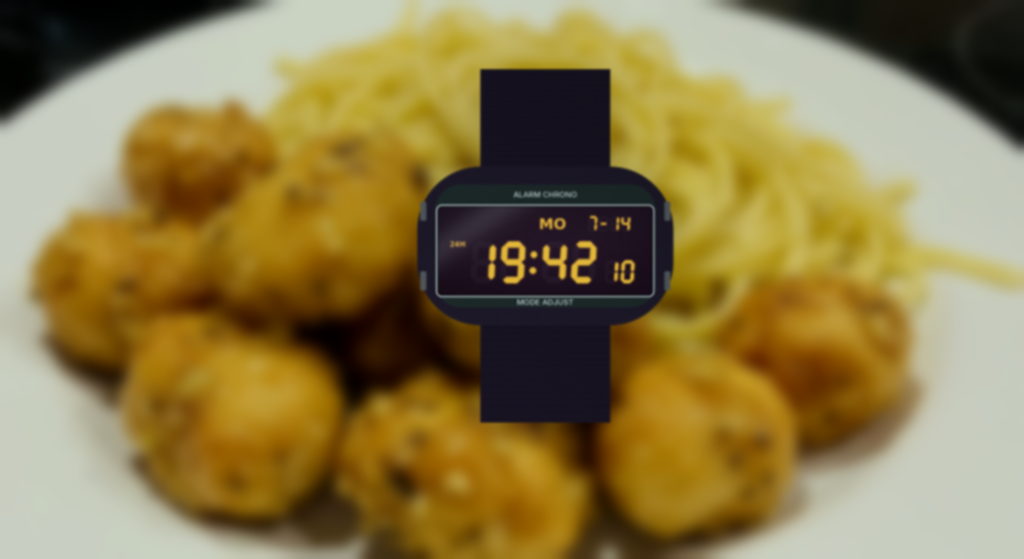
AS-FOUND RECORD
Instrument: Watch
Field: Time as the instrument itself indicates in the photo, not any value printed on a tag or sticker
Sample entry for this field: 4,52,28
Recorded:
19,42,10
